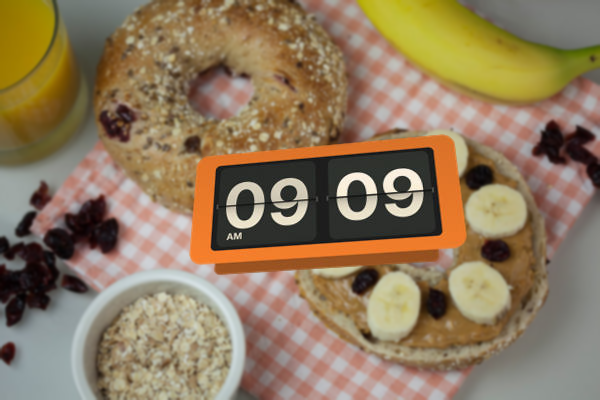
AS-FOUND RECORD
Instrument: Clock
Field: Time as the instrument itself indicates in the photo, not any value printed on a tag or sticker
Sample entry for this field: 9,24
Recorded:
9,09
